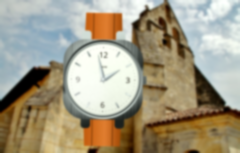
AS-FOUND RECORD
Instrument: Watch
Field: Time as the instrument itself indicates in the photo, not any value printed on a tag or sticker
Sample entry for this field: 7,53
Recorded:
1,58
